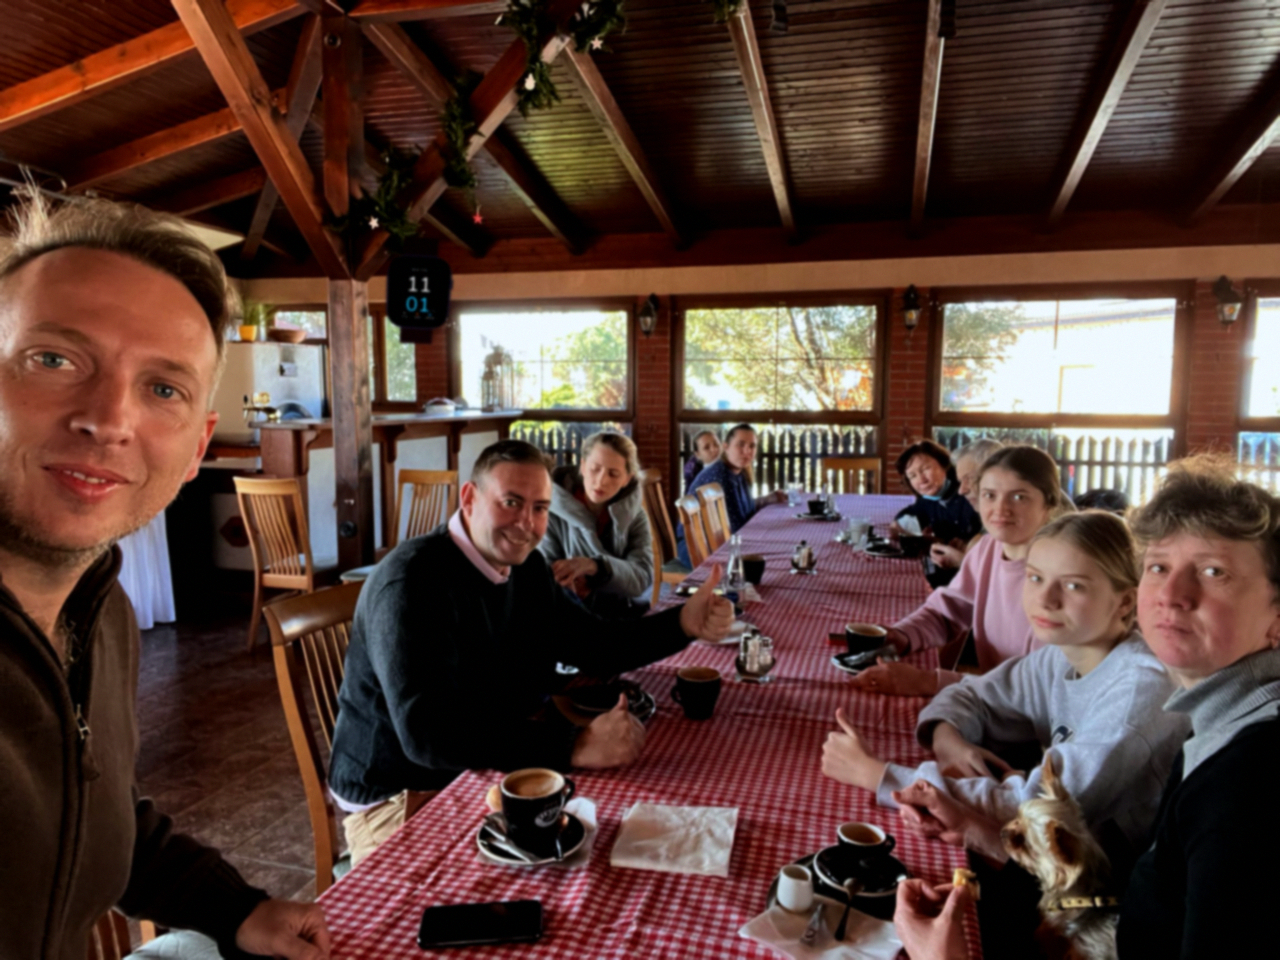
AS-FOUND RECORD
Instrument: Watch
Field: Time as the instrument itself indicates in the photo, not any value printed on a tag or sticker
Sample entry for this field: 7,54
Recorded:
11,01
